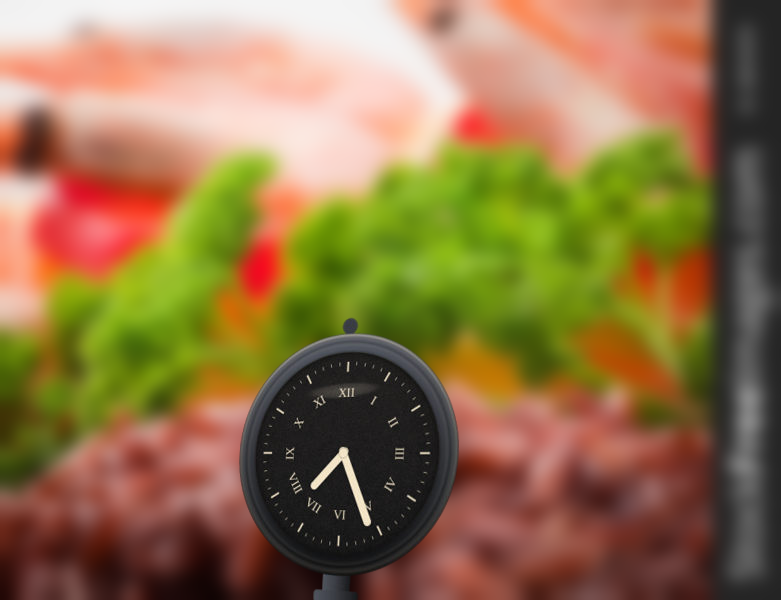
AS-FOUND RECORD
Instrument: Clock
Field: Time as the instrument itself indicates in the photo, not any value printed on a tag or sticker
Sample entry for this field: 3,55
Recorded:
7,26
